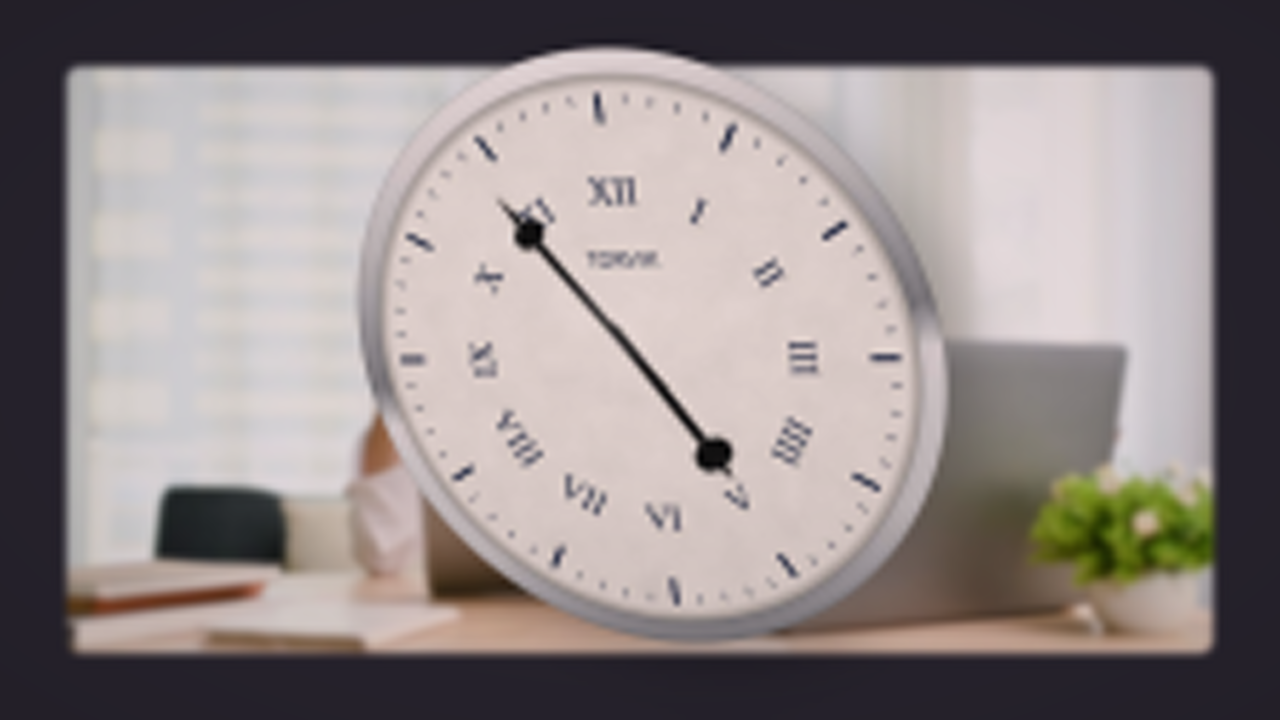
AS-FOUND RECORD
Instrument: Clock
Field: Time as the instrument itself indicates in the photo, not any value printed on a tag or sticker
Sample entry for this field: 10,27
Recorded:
4,54
